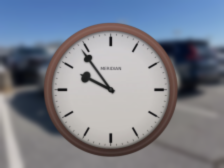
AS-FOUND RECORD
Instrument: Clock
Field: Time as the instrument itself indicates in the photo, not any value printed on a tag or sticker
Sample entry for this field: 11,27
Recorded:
9,54
